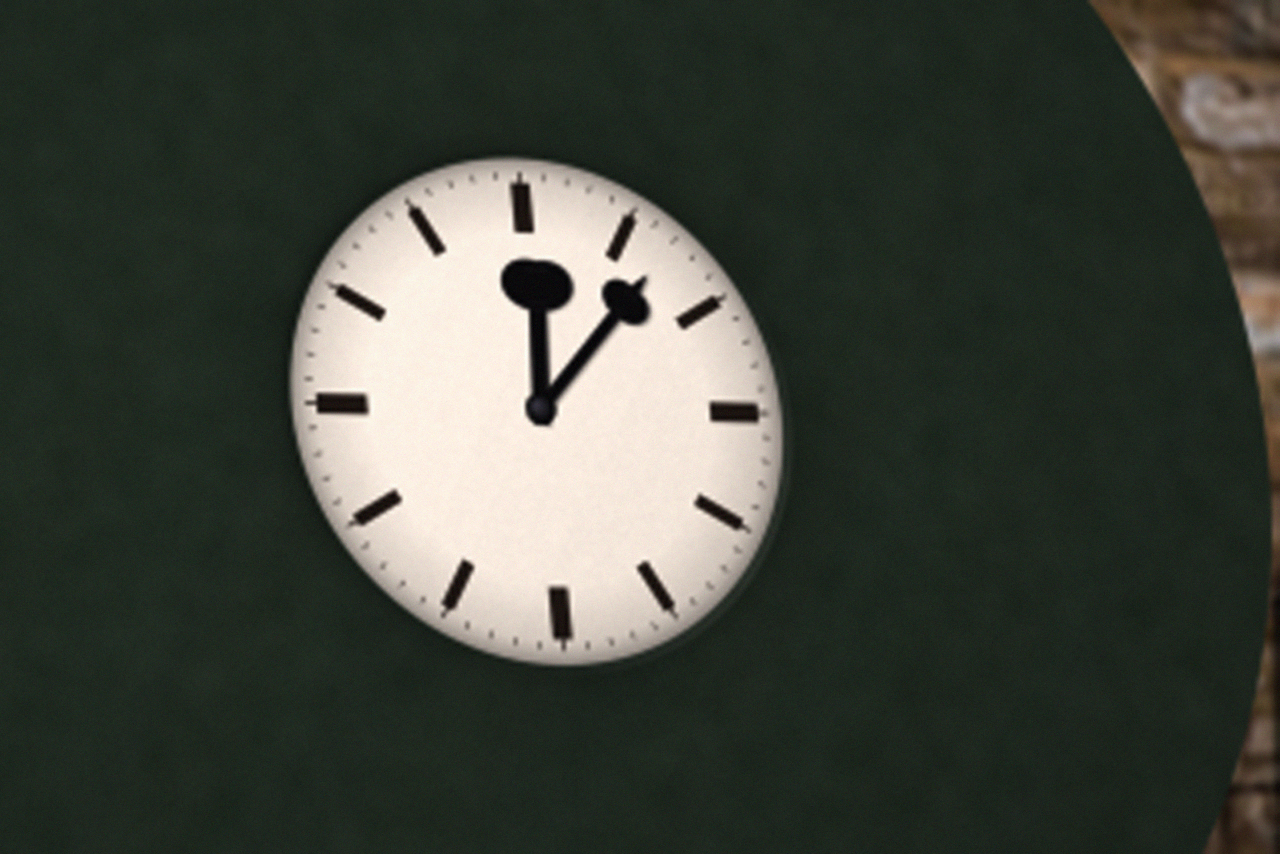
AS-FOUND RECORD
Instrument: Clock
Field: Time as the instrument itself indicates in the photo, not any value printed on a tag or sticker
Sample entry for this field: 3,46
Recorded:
12,07
